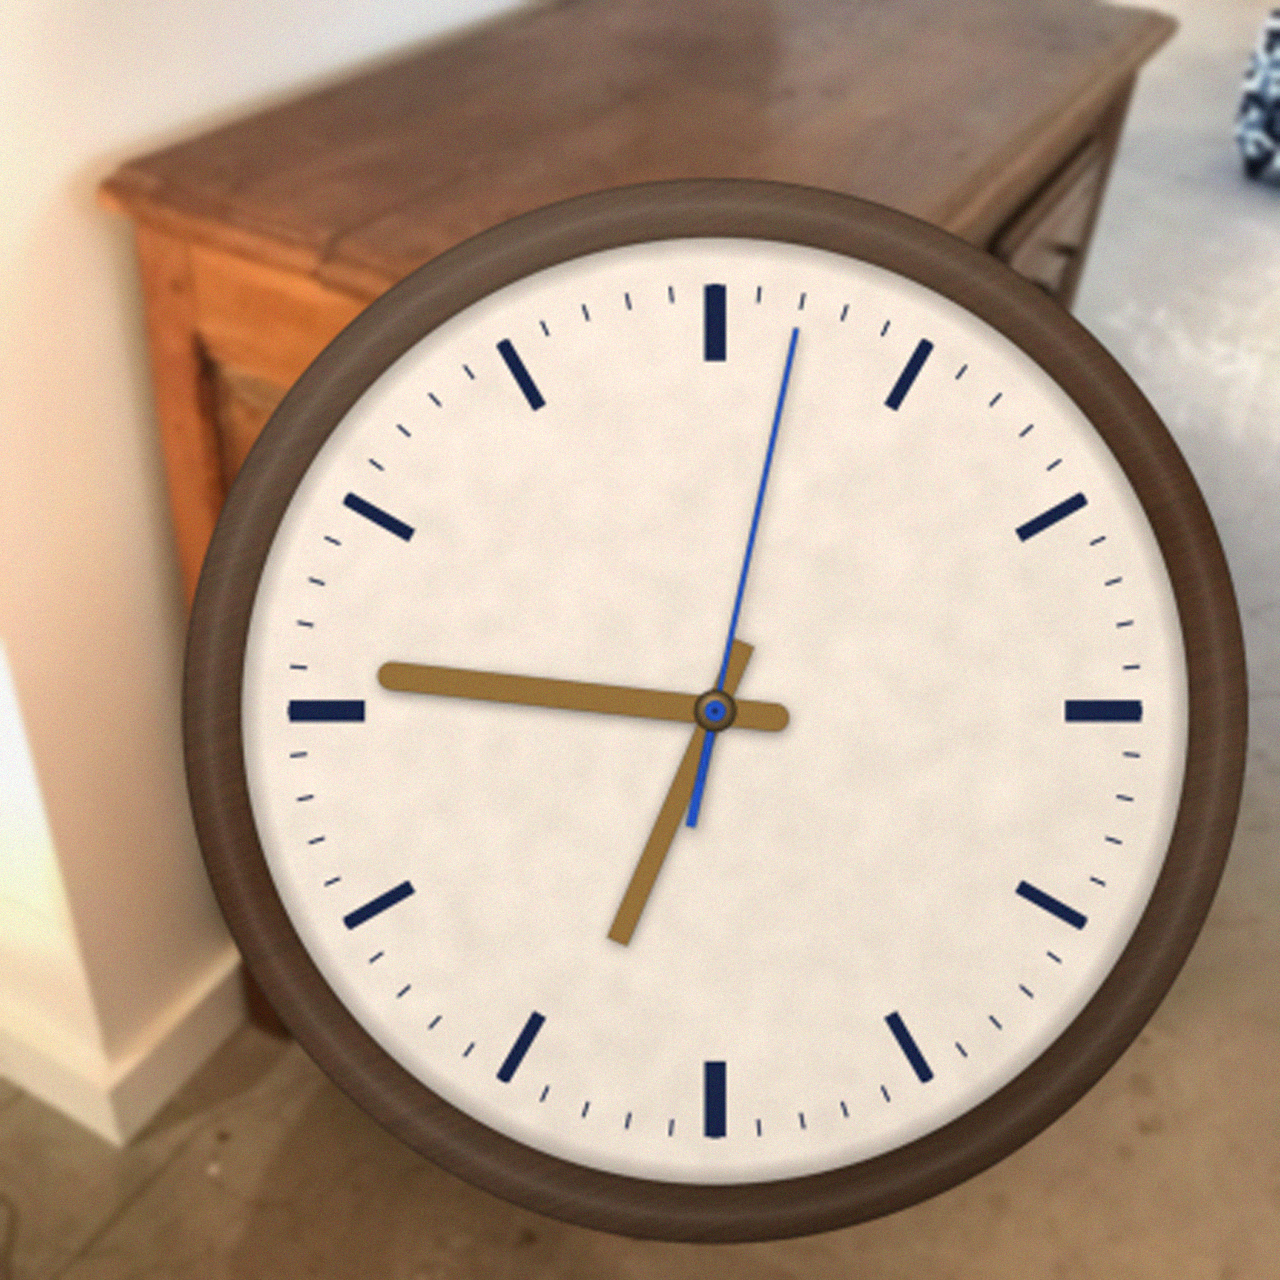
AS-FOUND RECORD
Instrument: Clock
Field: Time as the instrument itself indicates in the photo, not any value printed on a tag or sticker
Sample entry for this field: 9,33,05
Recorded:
6,46,02
